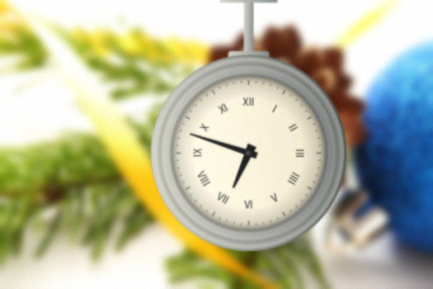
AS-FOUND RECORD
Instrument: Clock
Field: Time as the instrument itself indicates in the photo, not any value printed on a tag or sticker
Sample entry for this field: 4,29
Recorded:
6,48
